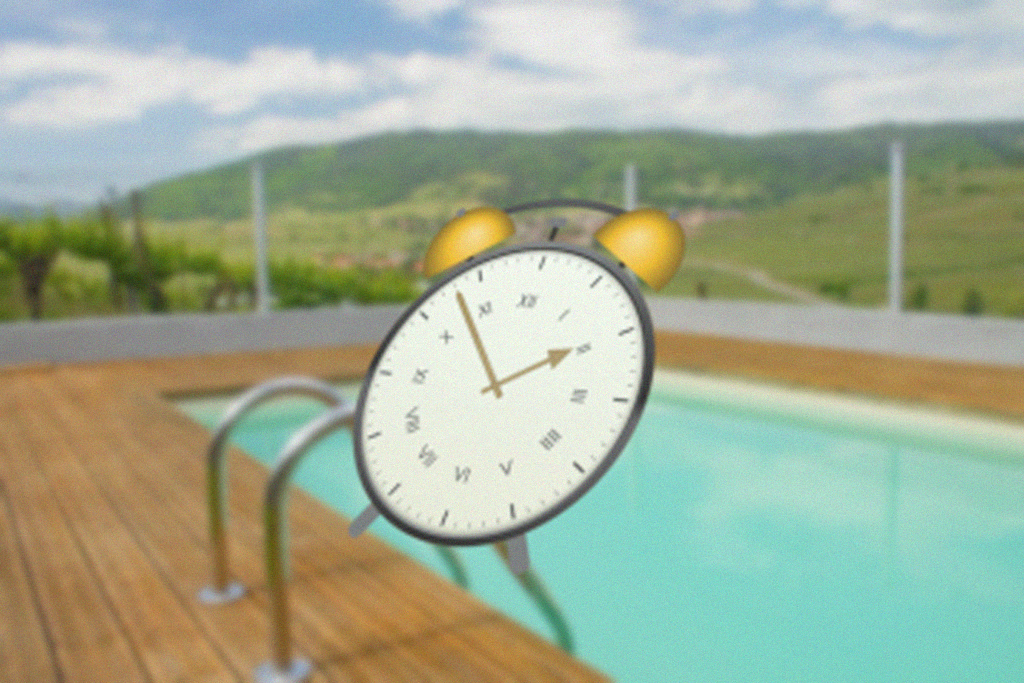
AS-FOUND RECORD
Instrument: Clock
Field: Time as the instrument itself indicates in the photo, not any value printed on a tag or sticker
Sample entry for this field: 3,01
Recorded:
1,53
